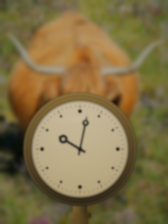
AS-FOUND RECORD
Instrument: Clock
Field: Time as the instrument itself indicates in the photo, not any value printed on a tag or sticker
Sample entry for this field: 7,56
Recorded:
10,02
